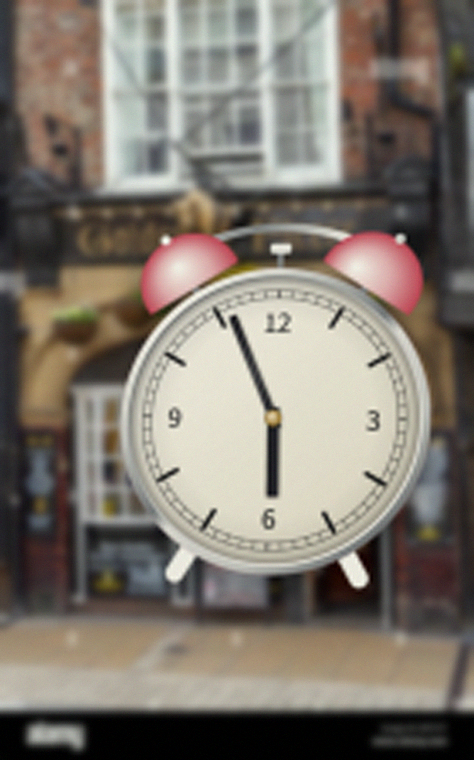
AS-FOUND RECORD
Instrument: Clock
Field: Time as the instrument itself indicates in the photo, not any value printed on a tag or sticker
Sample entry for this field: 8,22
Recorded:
5,56
